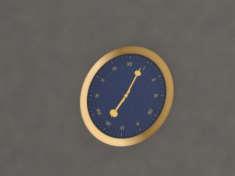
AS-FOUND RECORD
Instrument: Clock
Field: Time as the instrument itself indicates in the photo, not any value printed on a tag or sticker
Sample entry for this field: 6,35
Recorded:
7,04
